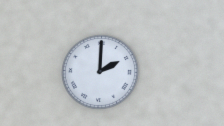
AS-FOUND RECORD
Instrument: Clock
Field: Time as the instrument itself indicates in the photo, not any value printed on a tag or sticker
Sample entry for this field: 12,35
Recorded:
2,00
